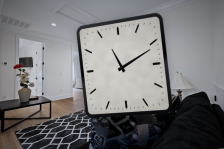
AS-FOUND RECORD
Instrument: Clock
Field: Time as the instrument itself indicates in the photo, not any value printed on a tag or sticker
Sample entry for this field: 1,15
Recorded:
11,11
